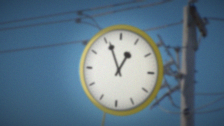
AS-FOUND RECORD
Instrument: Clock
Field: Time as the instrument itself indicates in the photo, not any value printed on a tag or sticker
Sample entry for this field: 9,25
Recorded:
12,56
